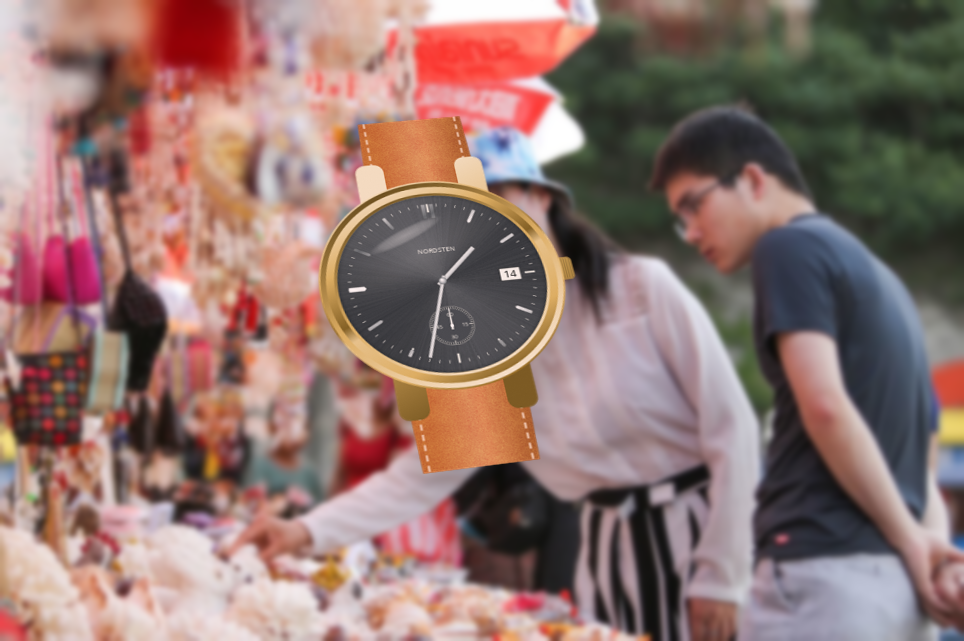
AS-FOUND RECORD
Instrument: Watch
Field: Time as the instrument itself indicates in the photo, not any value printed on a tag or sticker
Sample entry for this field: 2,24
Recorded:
1,33
